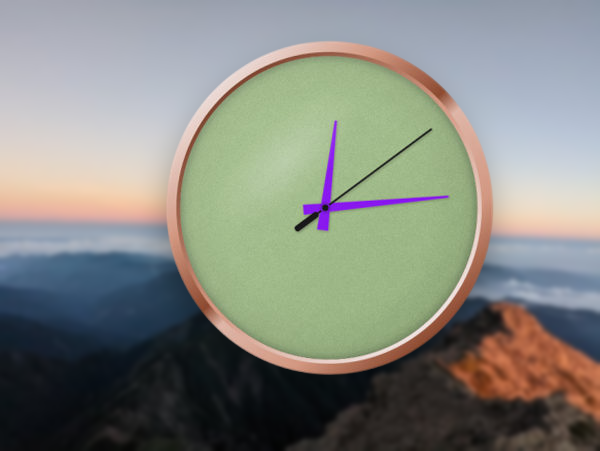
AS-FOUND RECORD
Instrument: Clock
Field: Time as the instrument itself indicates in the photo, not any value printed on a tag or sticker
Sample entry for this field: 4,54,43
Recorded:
12,14,09
